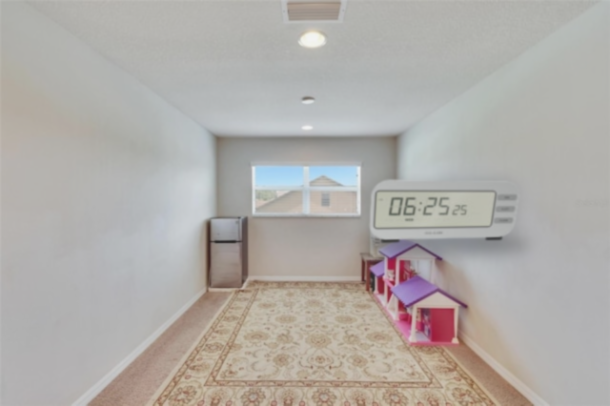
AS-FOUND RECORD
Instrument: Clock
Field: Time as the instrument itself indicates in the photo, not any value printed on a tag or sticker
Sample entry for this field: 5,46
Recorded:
6,25
